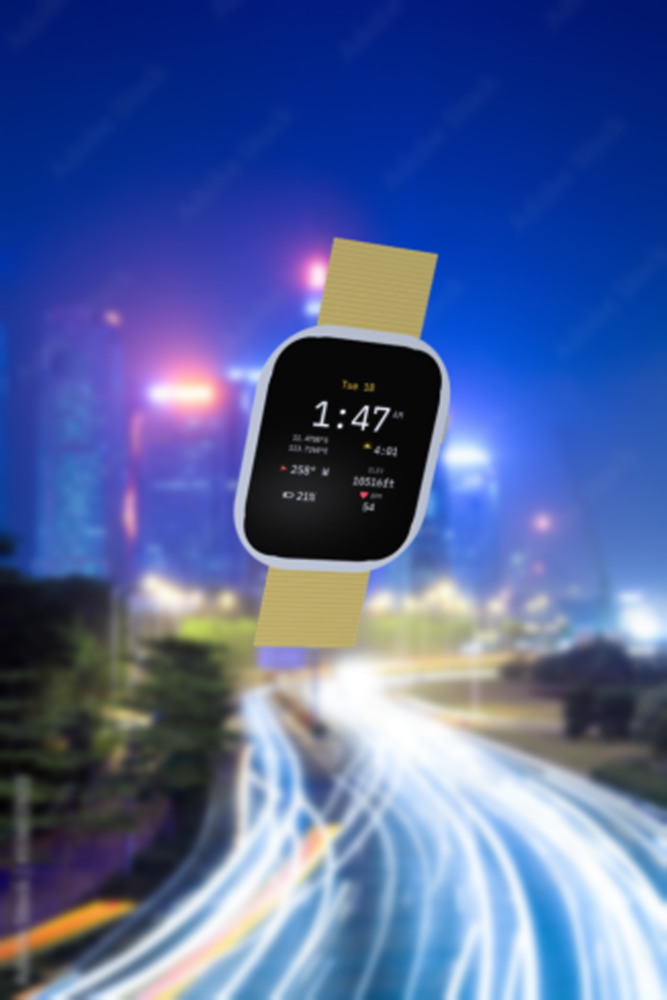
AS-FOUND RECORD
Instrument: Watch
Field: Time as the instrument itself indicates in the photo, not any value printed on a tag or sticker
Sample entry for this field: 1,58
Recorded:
1,47
